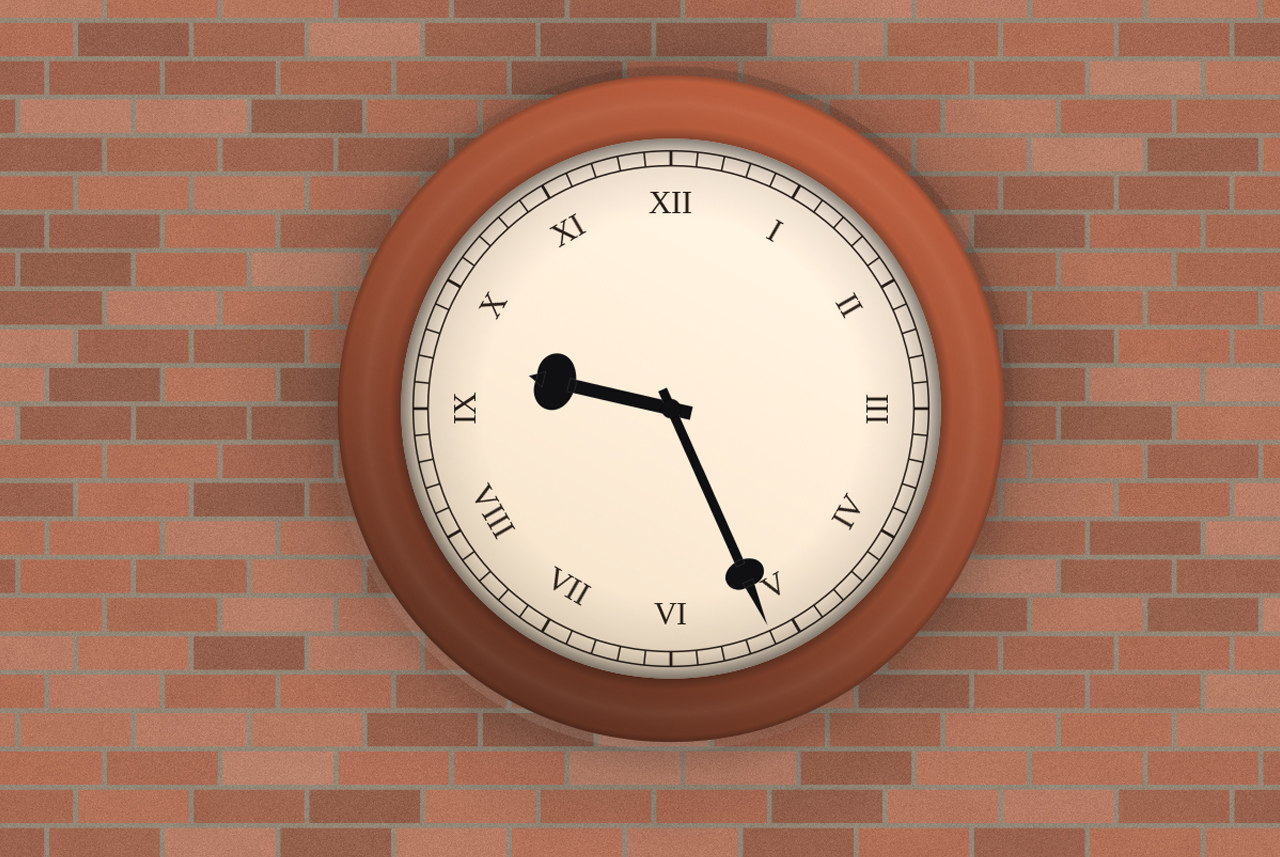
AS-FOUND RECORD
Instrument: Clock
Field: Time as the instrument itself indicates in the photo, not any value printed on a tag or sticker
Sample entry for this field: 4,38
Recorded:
9,26
